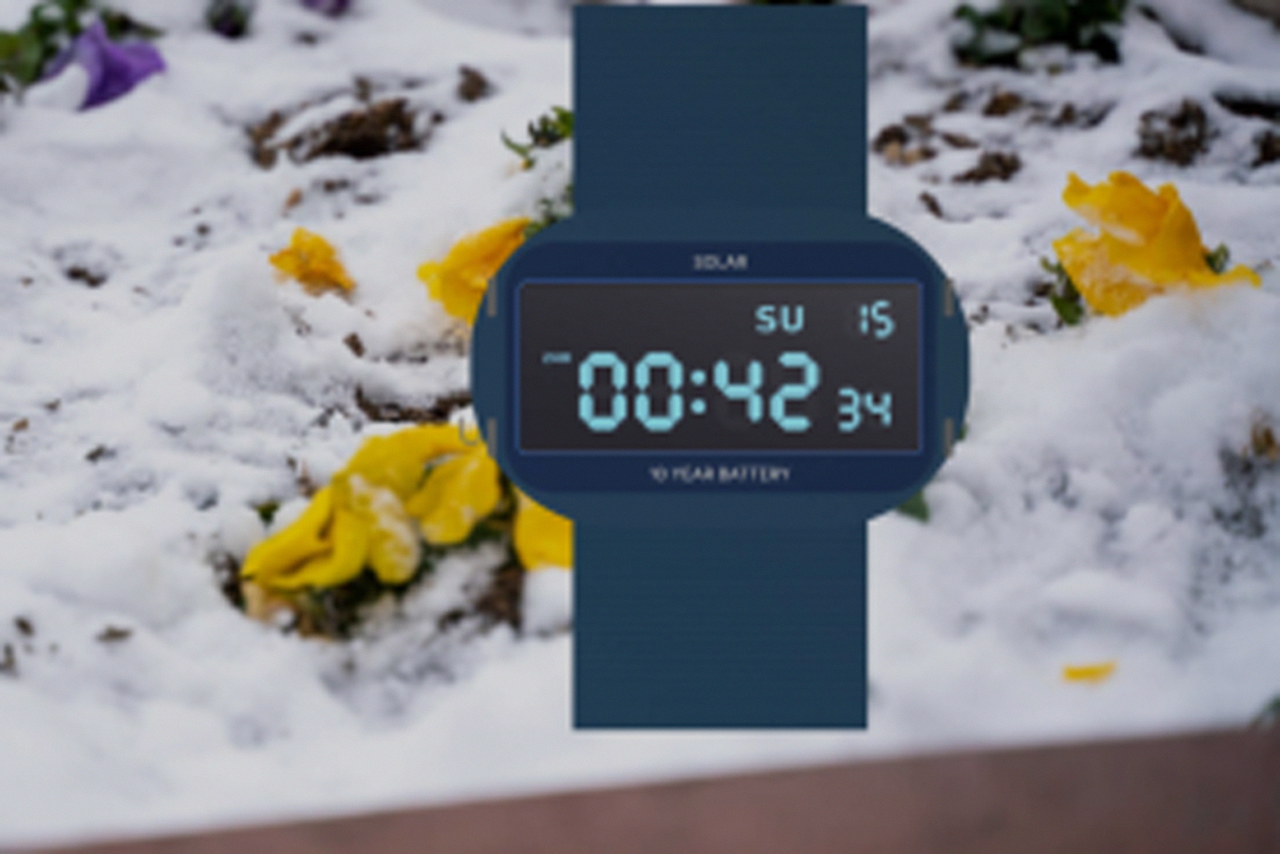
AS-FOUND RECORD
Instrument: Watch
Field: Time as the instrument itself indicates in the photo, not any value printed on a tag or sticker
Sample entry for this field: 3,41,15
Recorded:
0,42,34
